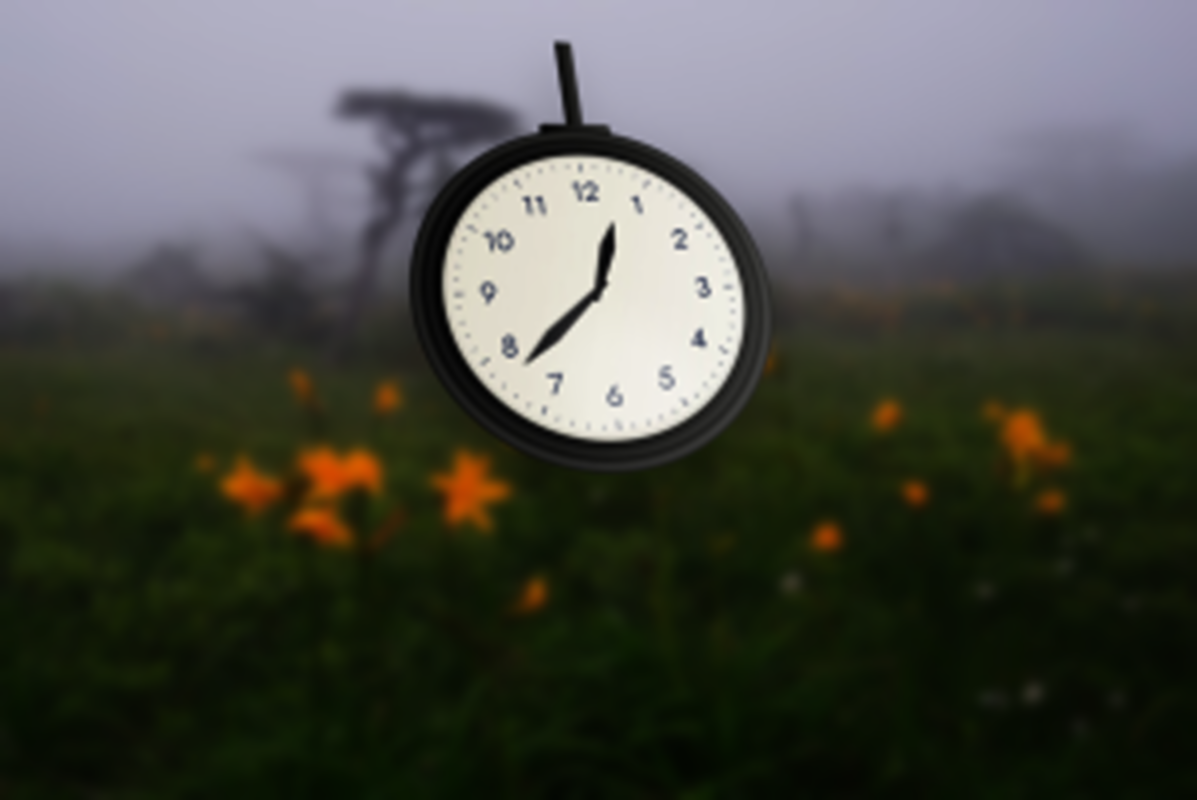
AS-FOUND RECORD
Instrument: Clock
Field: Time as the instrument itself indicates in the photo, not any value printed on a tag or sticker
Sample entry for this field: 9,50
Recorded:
12,38
